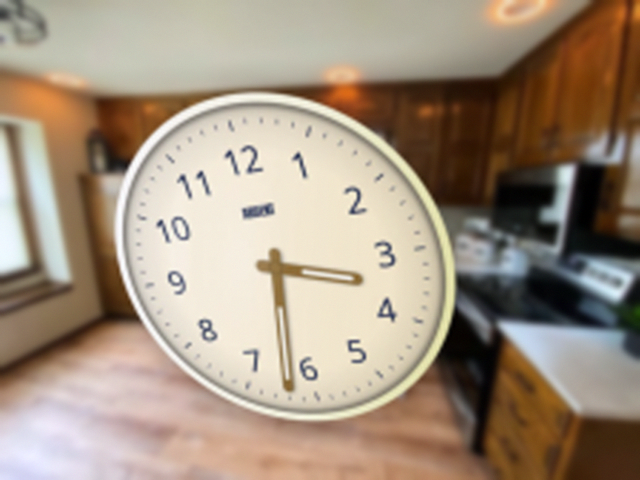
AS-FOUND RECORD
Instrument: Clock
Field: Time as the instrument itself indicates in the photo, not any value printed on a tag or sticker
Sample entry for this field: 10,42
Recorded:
3,32
